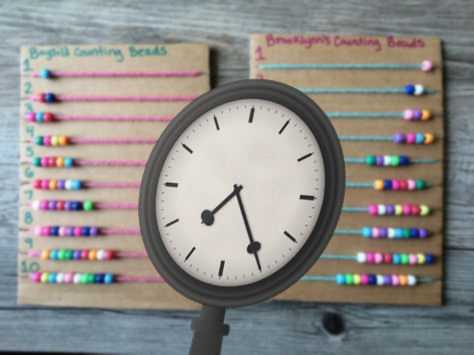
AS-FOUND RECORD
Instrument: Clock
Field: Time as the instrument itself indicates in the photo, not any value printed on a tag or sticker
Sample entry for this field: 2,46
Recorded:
7,25
